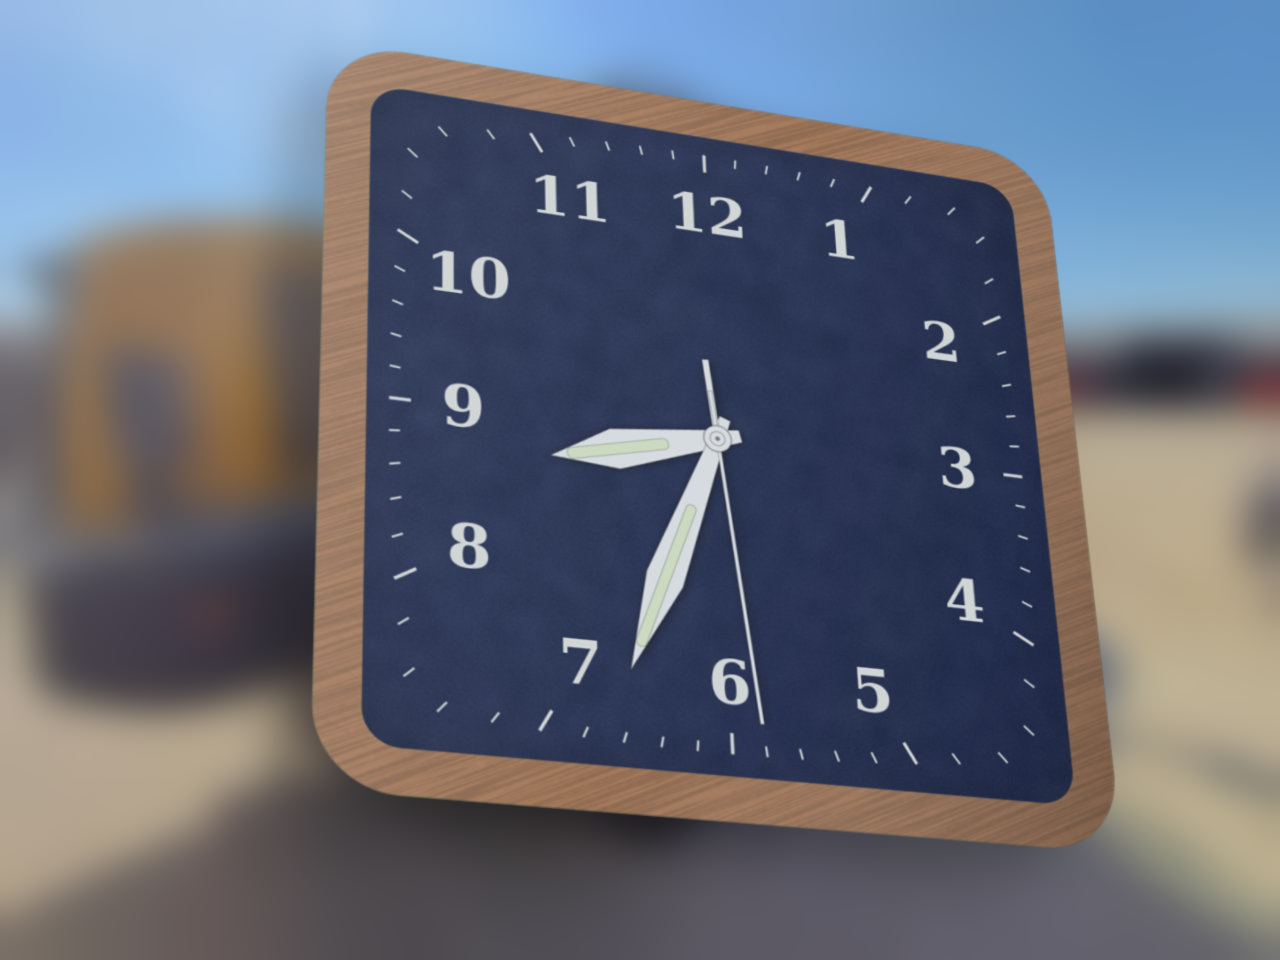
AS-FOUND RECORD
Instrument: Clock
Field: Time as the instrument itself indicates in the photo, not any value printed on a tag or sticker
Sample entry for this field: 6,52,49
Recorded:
8,33,29
